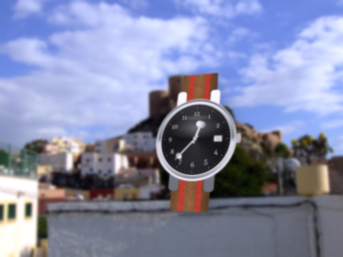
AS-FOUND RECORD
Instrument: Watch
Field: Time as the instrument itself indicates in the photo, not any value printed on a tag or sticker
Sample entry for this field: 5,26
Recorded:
12,37
